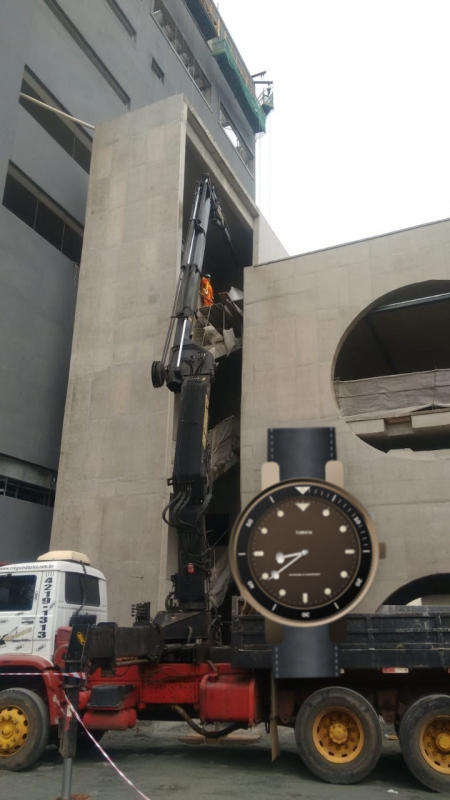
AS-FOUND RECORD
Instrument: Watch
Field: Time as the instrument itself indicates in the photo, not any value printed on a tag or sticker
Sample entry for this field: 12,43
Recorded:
8,39
